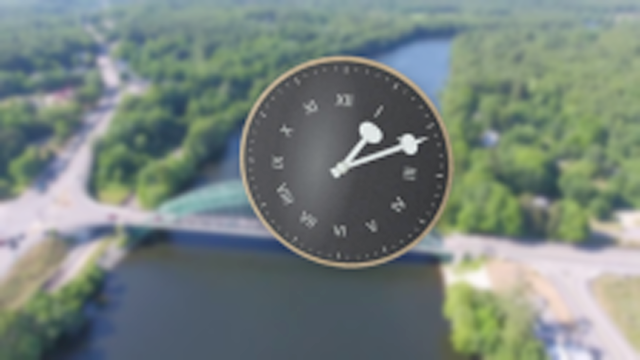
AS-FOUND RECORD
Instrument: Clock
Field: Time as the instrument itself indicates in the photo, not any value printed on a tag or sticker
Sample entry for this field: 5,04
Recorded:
1,11
